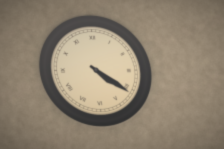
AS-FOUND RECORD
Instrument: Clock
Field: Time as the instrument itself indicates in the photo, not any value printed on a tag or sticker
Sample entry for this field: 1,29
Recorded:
4,21
